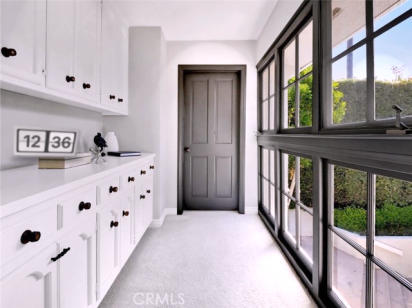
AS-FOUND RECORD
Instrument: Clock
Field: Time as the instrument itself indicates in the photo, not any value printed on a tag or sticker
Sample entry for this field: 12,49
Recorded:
12,36
